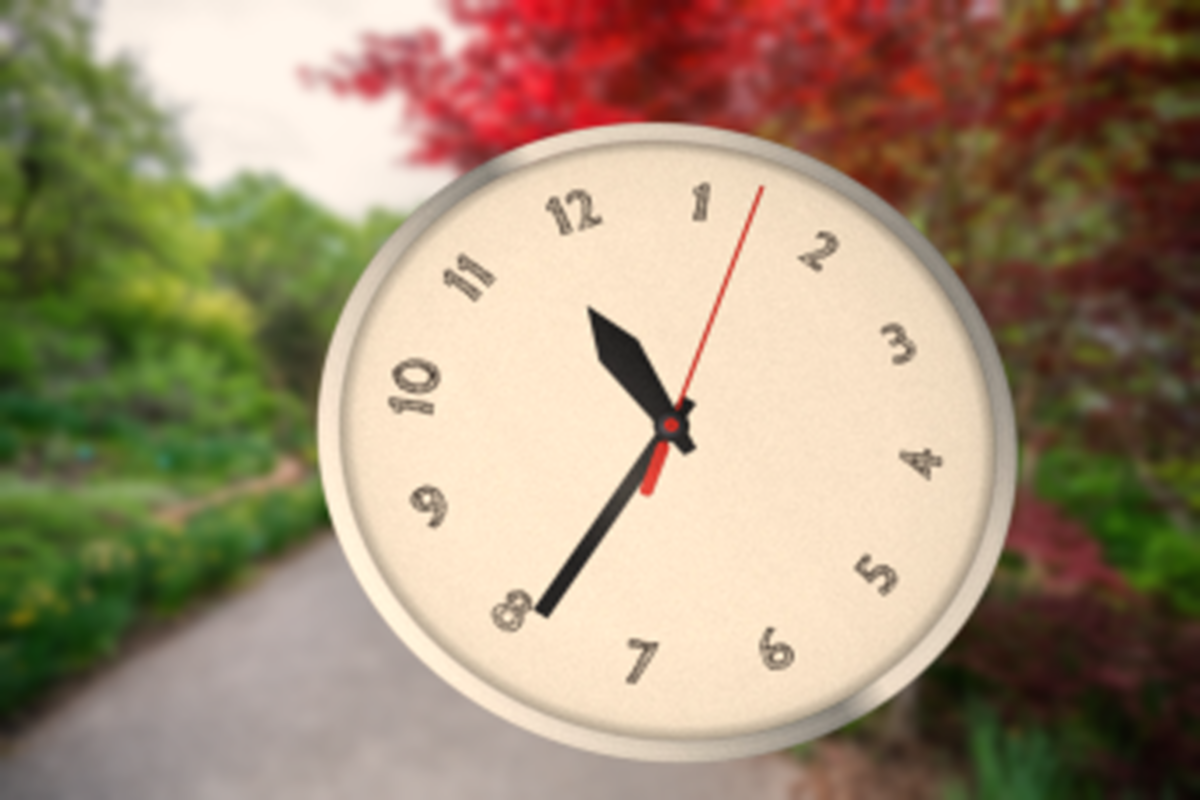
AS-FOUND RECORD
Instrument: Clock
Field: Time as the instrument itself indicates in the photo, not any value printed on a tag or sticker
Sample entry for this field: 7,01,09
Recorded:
11,39,07
